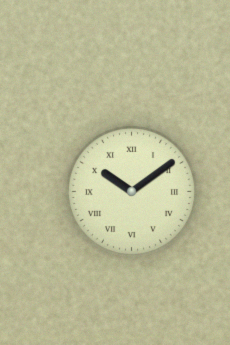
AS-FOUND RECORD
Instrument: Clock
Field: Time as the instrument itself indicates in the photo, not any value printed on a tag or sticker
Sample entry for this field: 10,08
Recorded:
10,09
